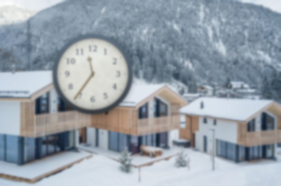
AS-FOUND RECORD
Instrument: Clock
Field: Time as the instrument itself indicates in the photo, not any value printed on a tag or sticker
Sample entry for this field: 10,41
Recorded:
11,36
